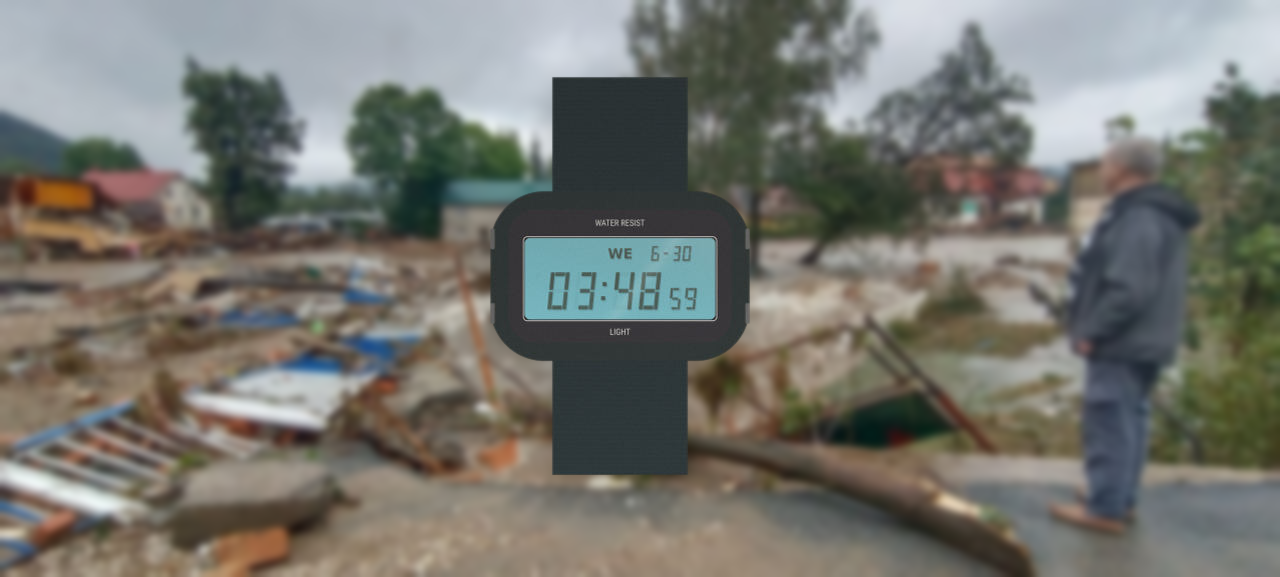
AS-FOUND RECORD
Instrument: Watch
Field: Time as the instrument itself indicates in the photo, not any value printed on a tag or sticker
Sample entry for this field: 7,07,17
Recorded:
3,48,59
